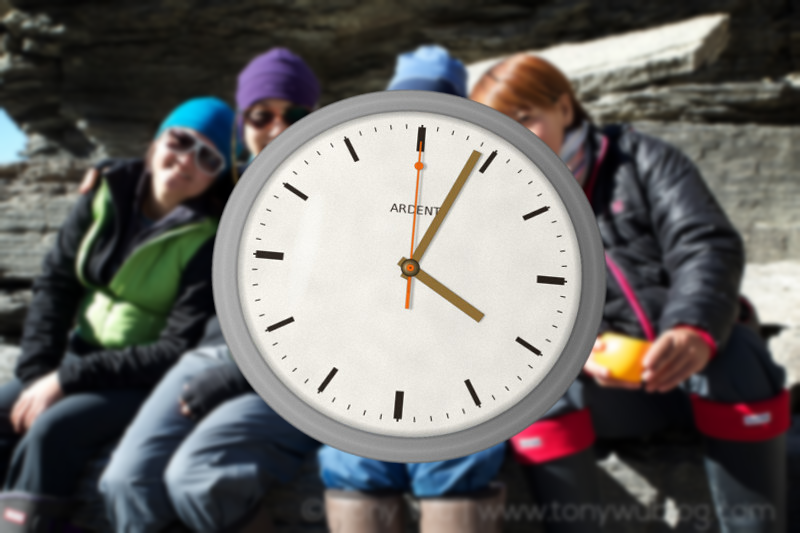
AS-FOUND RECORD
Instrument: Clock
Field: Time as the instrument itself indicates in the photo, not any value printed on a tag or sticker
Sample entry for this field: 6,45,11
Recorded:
4,04,00
